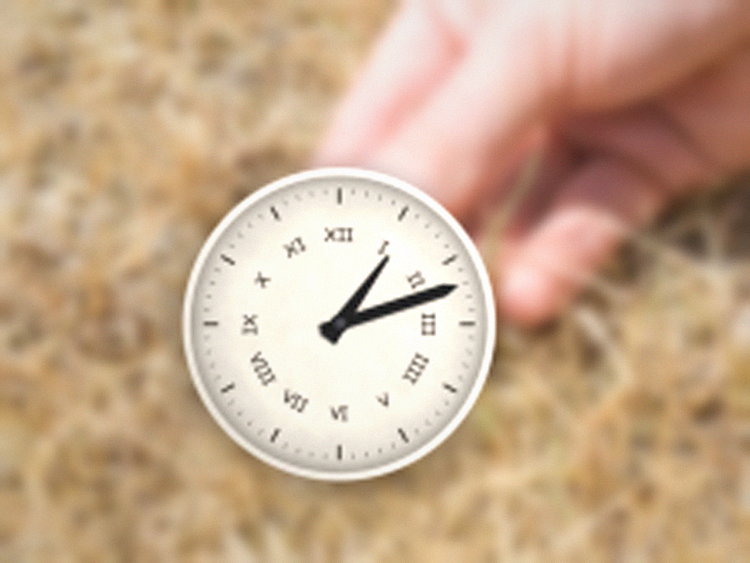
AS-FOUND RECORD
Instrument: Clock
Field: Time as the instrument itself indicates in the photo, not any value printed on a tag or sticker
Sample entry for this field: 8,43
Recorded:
1,12
